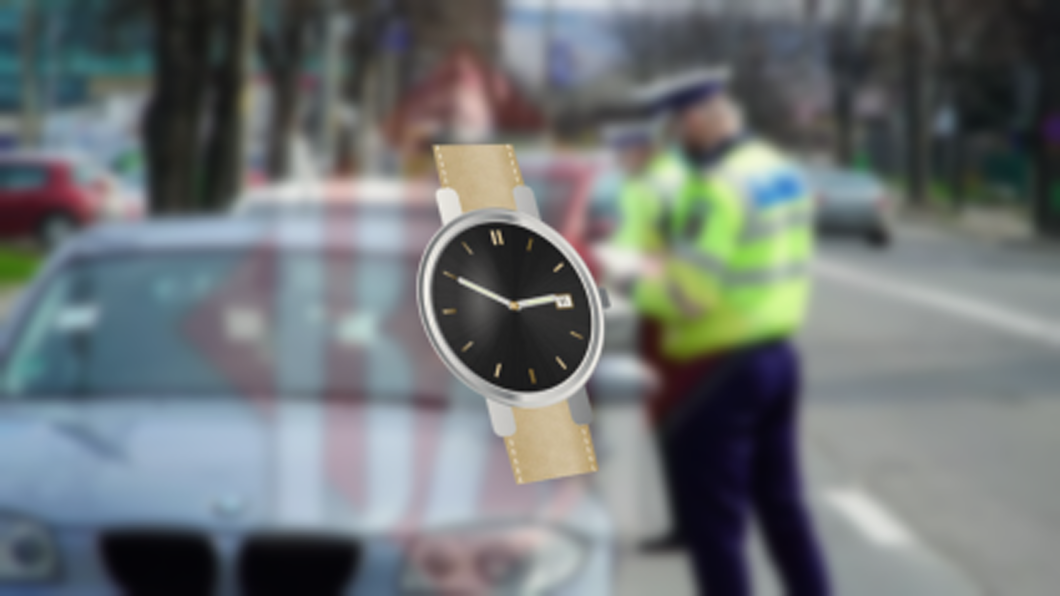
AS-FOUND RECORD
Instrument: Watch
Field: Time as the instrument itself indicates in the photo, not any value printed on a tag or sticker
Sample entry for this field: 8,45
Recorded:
2,50
